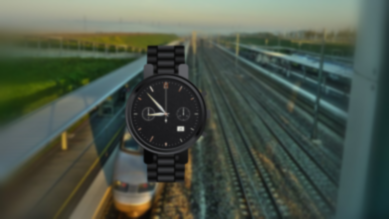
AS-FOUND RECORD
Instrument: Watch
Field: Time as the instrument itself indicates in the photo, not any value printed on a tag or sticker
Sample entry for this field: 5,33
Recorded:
8,53
